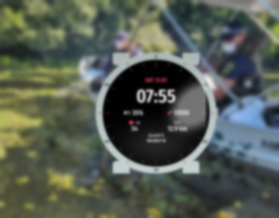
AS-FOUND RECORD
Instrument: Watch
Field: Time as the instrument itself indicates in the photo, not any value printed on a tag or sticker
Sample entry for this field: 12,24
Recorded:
7,55
